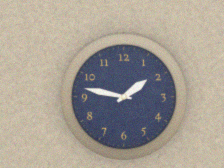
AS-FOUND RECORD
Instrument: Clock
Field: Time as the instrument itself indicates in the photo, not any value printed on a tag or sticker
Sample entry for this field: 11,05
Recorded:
1,47
